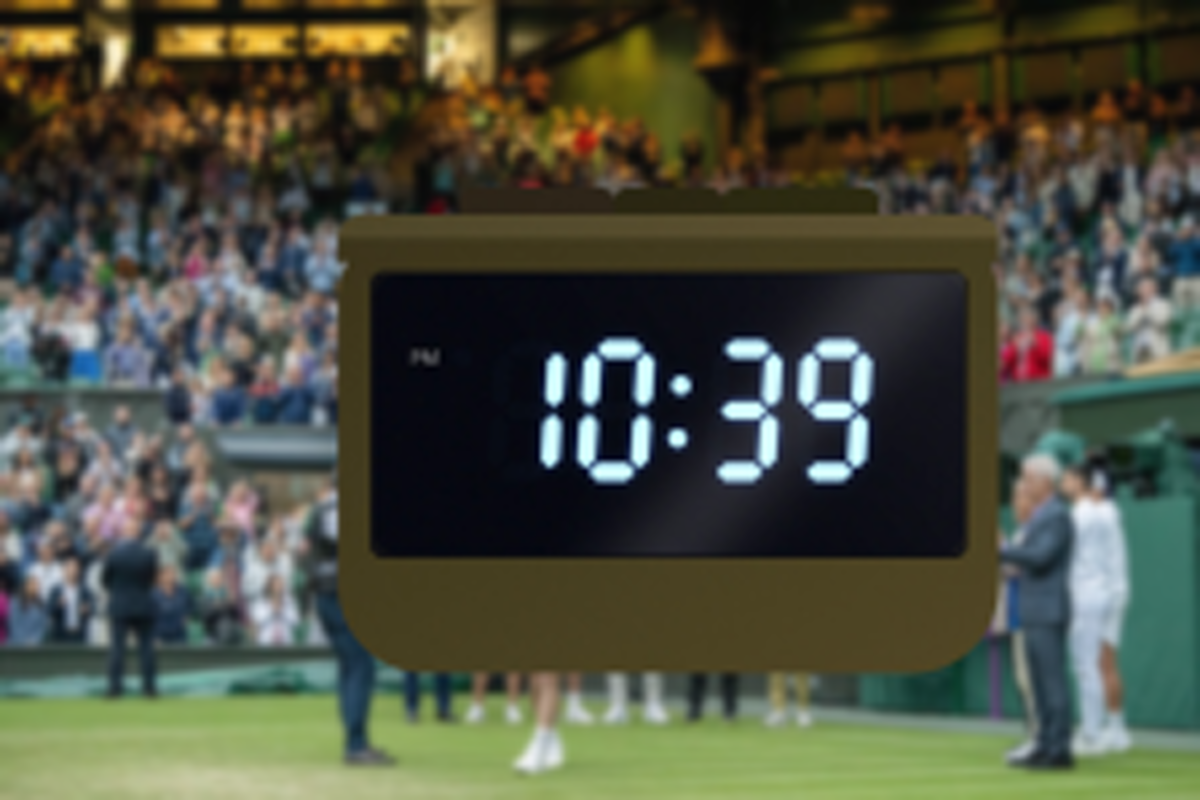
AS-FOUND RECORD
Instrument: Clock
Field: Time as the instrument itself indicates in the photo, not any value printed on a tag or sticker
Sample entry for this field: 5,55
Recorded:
10,39
